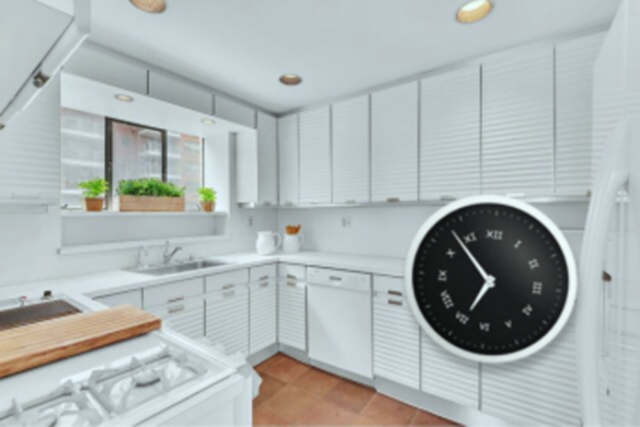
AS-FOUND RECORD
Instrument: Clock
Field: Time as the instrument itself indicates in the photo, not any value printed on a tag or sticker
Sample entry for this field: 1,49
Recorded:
6,53
